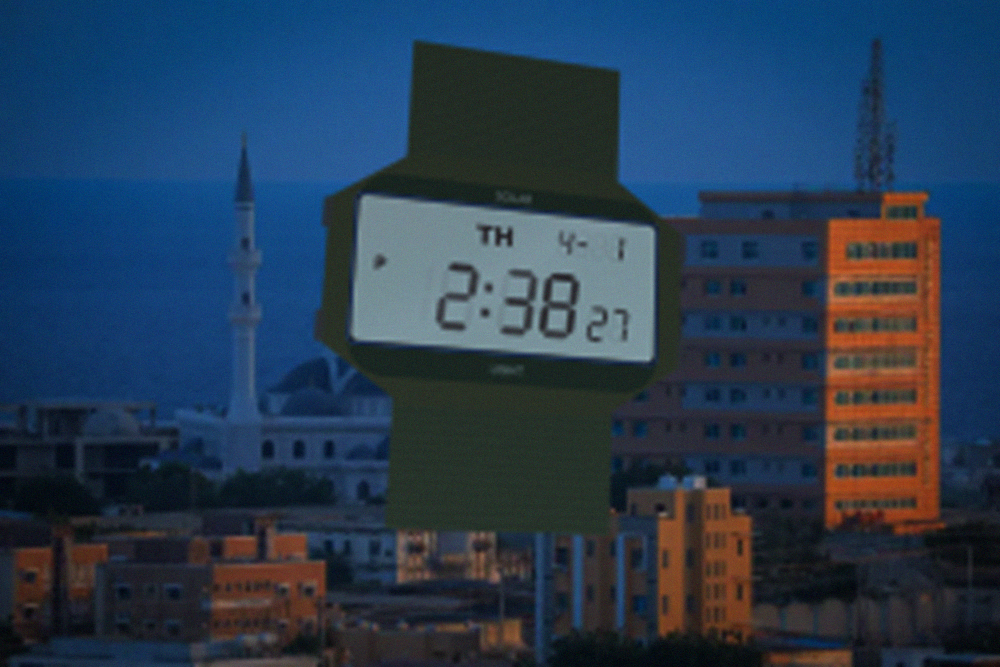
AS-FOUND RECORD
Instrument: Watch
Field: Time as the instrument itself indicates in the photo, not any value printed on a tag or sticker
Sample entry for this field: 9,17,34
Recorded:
2,38,27
